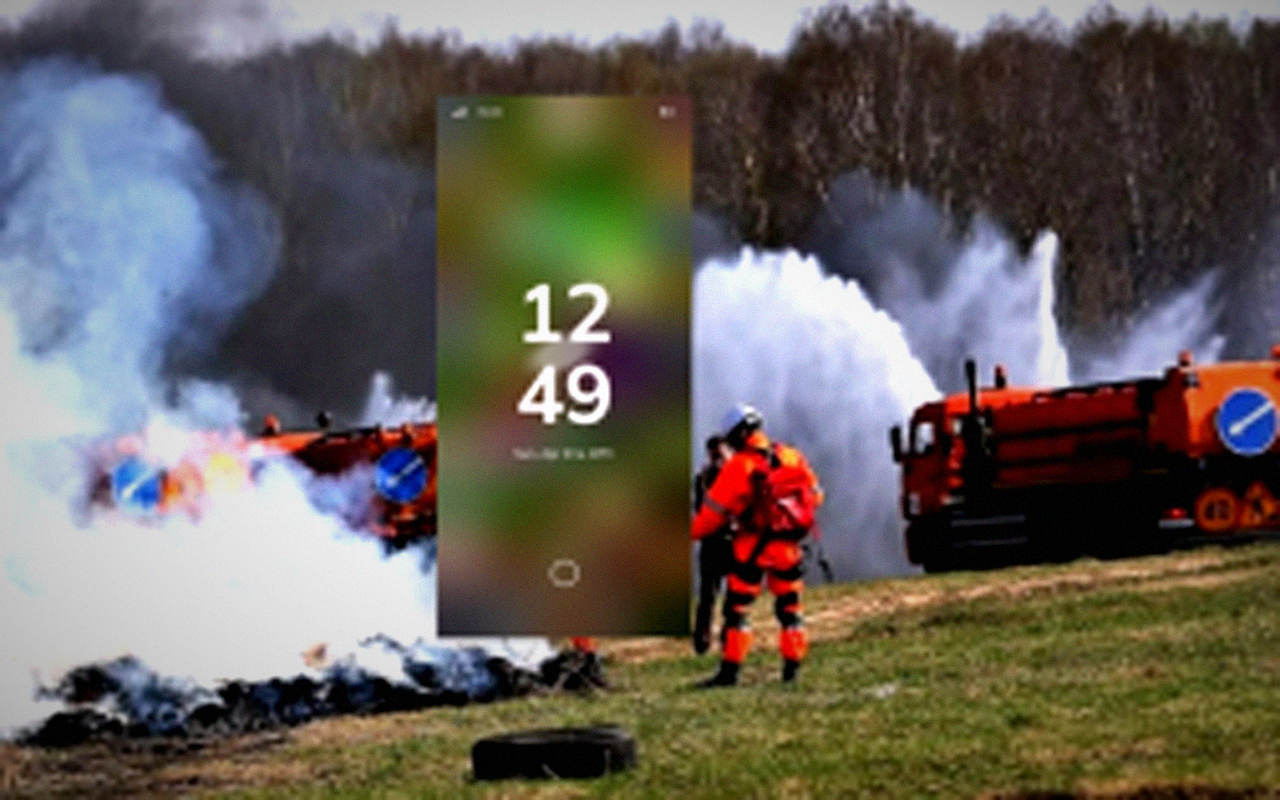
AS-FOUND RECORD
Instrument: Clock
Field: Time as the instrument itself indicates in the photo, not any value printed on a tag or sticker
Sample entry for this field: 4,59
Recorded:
12,49
